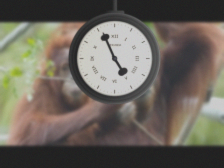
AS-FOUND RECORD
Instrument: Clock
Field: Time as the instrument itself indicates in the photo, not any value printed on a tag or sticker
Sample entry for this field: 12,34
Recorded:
4,56
